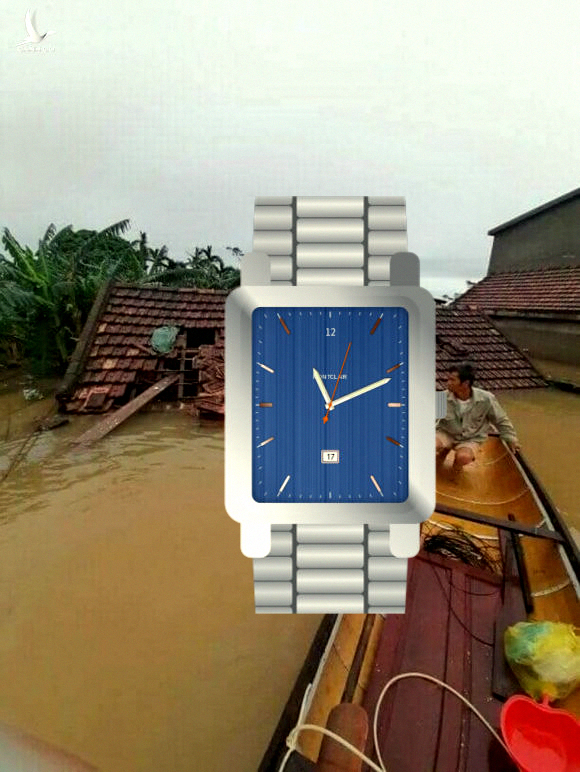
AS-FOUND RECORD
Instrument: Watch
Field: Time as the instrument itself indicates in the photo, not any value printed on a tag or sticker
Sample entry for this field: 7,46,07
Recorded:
11,11,03
